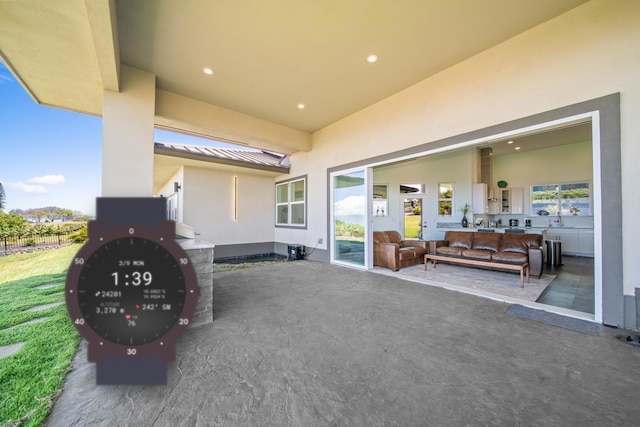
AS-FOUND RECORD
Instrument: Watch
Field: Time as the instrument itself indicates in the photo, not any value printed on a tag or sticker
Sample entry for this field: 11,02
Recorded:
1,39
